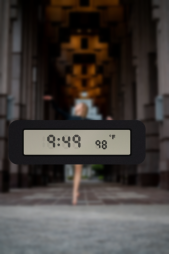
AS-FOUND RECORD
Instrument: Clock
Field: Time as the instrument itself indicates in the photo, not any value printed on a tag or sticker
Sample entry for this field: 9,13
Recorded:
9,49
